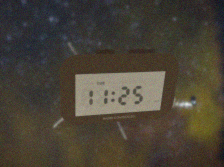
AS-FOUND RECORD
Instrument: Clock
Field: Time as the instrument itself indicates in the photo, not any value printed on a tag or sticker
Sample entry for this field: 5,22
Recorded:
11,25
